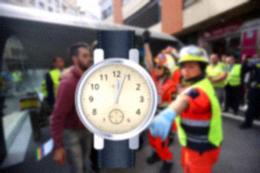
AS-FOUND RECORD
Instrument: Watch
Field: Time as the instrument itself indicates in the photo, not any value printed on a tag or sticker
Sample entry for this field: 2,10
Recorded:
12,03
